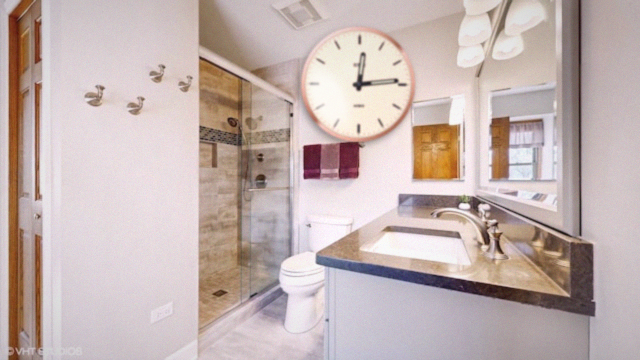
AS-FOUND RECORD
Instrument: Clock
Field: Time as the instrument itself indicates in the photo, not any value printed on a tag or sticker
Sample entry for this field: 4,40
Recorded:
12,14
